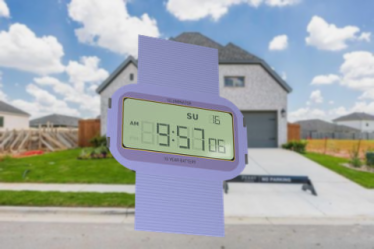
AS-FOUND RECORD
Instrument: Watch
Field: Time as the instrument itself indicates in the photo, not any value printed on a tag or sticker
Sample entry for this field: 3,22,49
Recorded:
9,57,06
